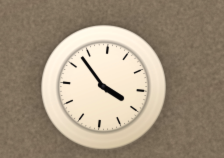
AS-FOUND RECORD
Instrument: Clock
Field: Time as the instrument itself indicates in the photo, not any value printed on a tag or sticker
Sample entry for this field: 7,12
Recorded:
3,53
